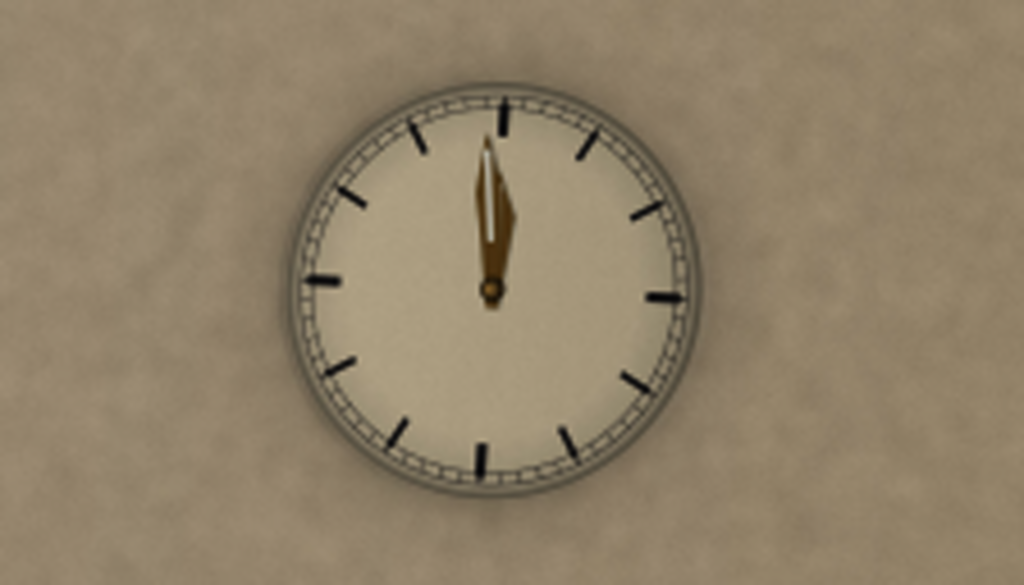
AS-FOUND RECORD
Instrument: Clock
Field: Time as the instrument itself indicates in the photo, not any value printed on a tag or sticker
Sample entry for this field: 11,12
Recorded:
11,59
